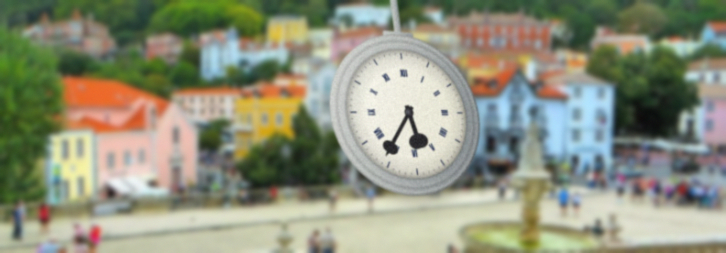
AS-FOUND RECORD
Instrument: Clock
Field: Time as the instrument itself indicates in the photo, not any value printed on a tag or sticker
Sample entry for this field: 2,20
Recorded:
5,36
